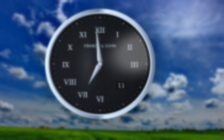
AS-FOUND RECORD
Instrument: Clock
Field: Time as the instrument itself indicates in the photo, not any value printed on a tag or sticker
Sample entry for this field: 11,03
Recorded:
6,59
